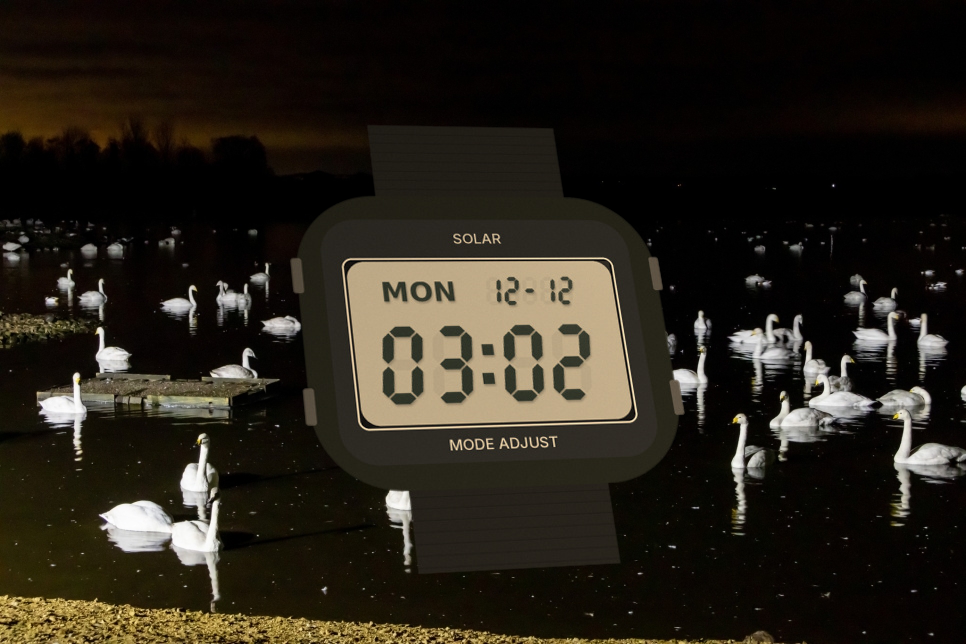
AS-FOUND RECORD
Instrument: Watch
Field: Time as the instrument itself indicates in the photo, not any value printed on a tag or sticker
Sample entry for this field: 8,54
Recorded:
3,02
